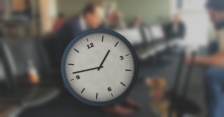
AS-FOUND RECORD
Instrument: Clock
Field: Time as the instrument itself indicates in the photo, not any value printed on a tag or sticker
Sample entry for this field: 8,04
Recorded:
1,47
